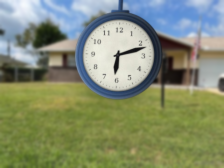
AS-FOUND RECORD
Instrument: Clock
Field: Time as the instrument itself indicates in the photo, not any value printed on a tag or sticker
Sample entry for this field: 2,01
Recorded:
6,12
